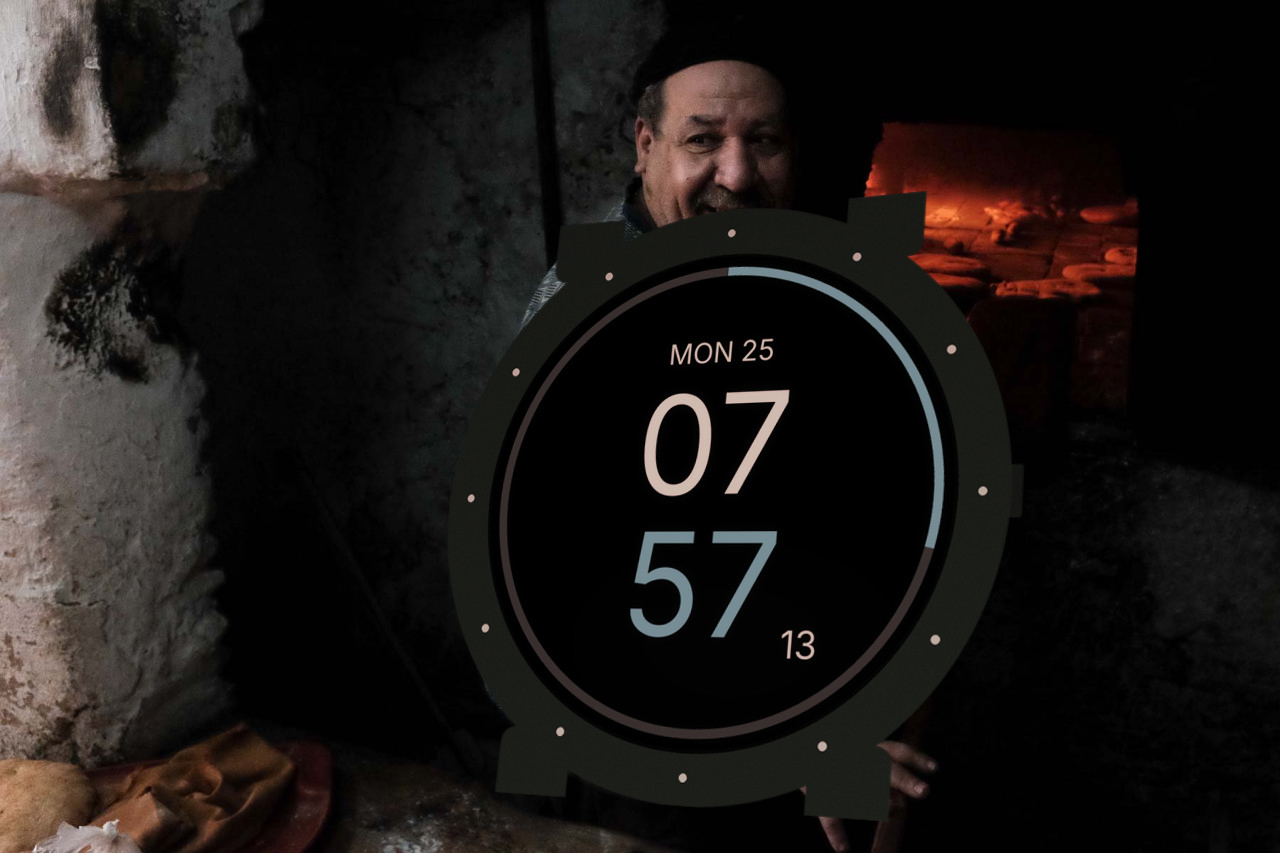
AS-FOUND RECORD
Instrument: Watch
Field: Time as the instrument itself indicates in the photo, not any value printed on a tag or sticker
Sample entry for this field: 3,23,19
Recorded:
7,57,13
